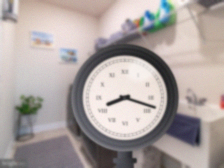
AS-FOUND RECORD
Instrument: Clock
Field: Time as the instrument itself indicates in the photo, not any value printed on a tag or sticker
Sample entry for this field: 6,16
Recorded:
8,18
